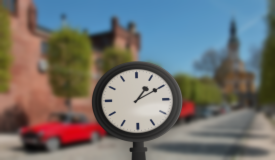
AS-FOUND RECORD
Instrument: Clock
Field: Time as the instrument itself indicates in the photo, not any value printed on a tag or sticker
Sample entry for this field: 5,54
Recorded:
1,10
